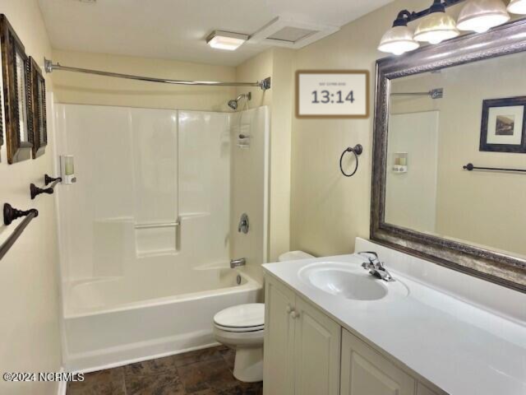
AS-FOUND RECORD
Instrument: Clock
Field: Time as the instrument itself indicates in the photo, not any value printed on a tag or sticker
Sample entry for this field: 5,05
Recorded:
13,14
